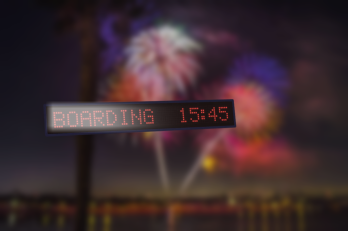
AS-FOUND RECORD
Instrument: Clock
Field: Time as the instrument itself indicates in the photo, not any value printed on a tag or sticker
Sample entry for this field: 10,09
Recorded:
15,45
